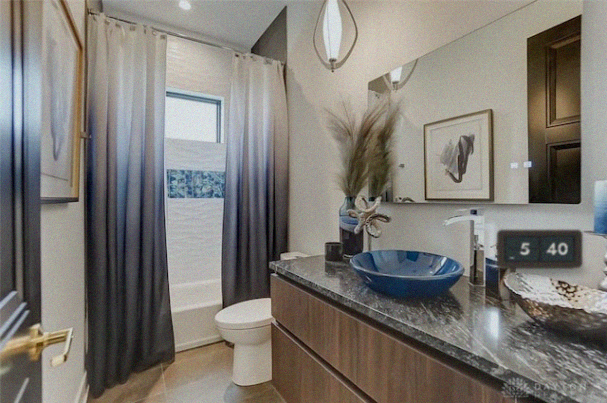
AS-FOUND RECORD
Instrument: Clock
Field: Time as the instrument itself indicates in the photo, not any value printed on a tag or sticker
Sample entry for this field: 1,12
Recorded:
5,40
